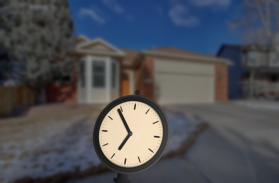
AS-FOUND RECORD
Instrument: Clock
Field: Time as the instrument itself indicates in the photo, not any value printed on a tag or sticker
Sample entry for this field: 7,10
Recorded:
6,54
